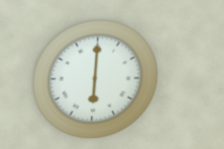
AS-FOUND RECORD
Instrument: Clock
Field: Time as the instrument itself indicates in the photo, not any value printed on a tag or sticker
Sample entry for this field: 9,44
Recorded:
6,00
